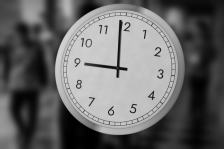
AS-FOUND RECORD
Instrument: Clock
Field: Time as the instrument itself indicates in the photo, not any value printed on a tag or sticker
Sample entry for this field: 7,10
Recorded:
8,59
